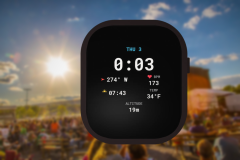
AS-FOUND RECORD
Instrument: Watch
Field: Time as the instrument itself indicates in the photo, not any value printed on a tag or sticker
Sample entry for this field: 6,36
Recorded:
0,03
